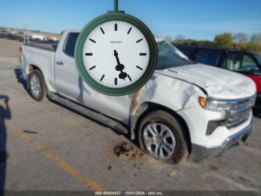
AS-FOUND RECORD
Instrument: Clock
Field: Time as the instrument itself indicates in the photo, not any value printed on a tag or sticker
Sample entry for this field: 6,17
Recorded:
5,27
